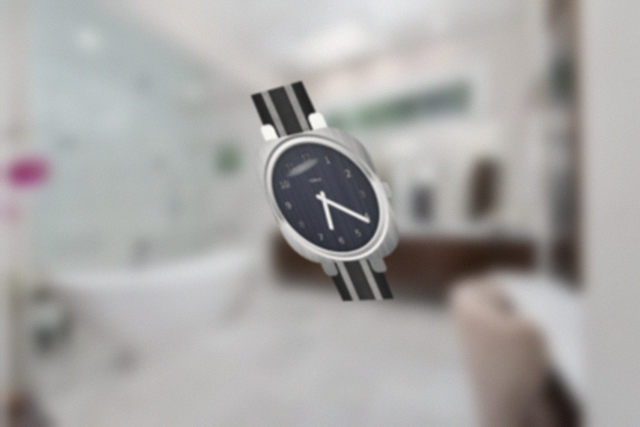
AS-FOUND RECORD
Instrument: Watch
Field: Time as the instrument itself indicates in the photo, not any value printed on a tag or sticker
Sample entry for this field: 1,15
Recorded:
6,21
